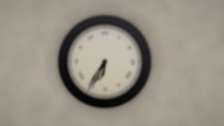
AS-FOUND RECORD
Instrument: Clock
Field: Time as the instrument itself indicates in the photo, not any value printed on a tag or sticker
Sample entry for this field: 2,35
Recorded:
6,35
